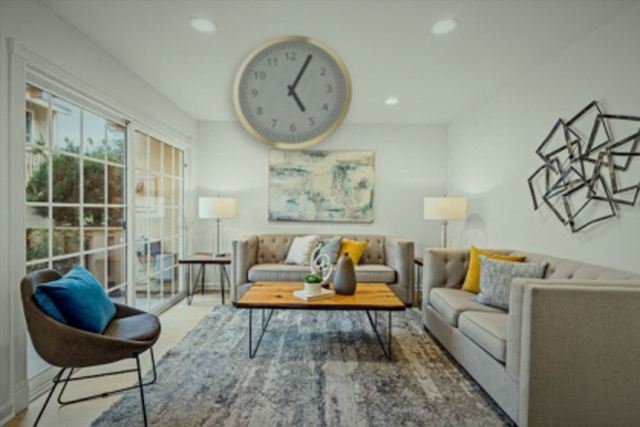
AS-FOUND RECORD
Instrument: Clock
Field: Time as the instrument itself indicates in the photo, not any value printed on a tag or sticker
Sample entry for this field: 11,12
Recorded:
5,05
